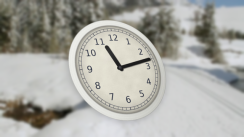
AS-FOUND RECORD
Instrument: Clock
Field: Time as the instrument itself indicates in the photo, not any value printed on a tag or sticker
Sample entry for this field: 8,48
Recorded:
11,13
